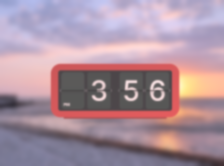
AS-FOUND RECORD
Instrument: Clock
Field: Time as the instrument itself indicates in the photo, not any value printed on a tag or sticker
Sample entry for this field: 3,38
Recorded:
3,56
